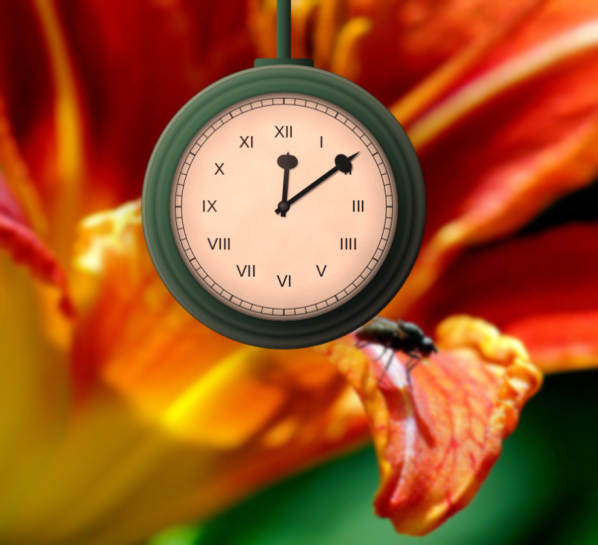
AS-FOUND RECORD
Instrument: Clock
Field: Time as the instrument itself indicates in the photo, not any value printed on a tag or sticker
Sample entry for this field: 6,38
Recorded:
12,09
